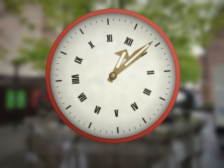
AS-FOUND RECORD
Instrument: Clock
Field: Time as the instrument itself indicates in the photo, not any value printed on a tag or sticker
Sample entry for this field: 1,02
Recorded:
12,04
